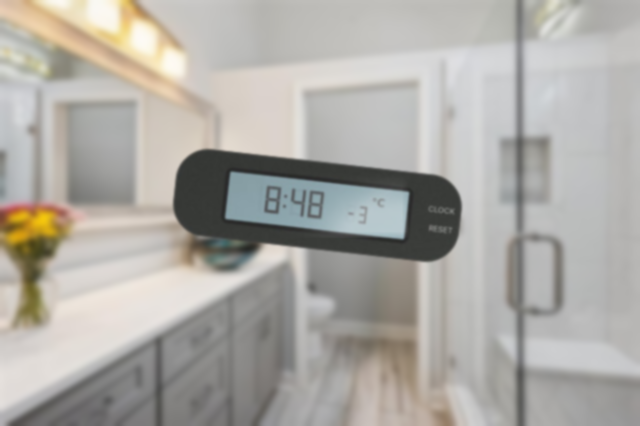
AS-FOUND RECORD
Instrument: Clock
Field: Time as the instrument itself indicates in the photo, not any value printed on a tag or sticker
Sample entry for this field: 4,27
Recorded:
8,48
